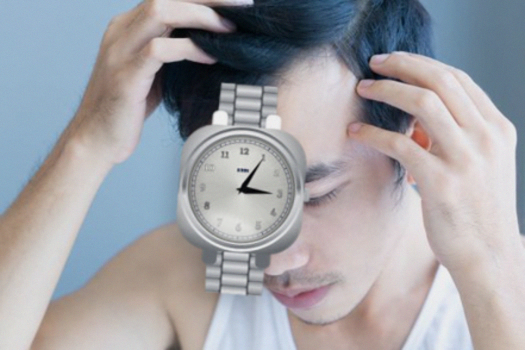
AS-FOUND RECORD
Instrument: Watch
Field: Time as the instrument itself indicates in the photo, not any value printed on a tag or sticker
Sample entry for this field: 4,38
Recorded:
3,05
